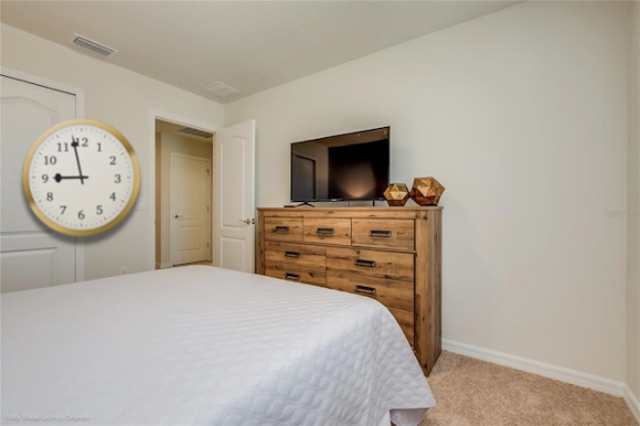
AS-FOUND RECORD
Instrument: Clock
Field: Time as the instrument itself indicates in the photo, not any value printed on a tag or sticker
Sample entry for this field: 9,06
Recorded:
8,58
